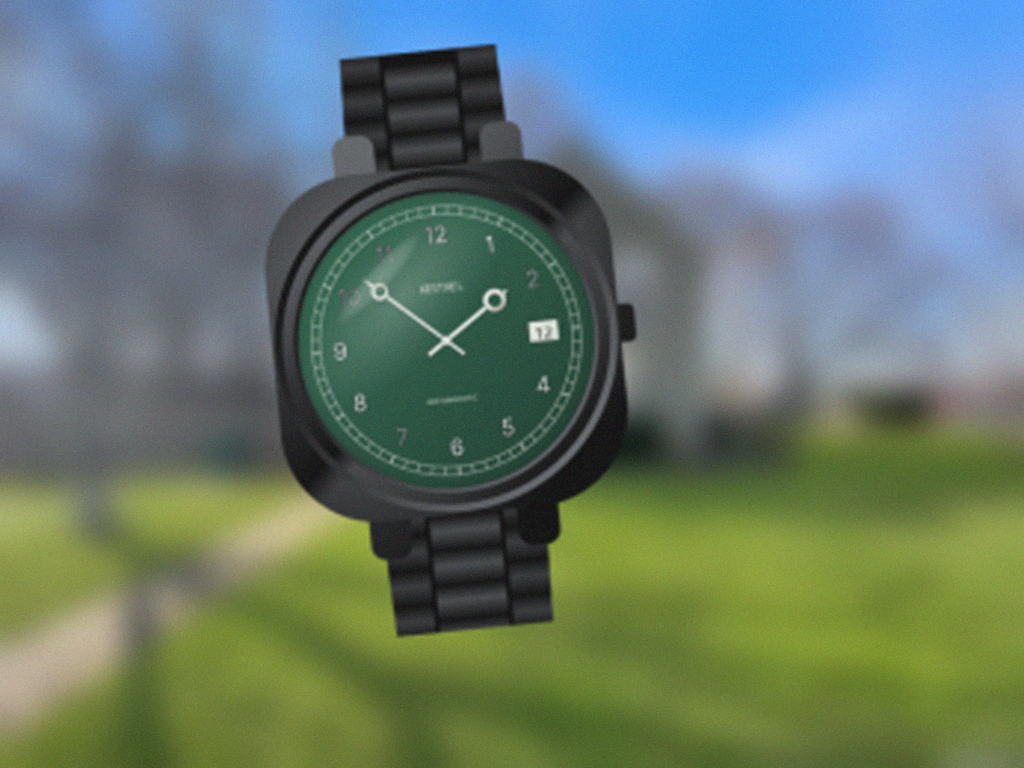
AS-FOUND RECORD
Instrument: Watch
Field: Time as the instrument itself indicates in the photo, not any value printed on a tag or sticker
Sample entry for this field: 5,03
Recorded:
1,52
